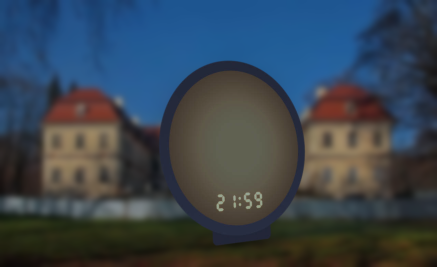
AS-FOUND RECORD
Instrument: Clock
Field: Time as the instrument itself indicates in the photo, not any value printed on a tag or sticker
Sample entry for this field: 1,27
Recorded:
21,59
